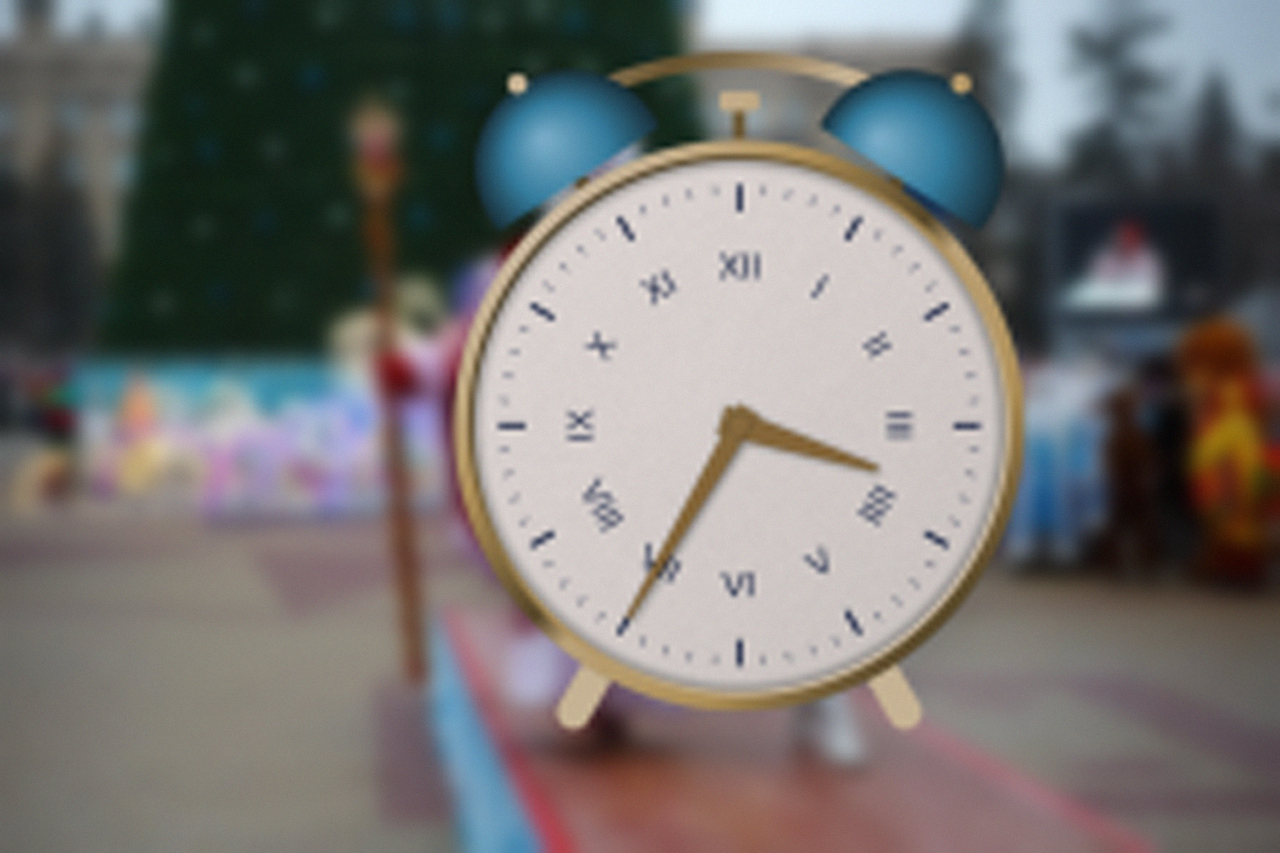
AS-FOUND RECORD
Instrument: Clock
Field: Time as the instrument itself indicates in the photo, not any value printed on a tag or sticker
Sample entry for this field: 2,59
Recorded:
3,35
